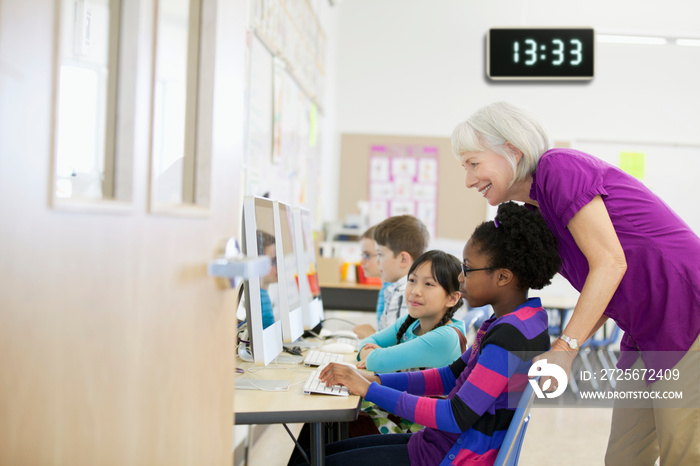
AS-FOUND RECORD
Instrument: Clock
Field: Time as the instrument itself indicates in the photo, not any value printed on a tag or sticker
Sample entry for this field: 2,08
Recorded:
13,33
